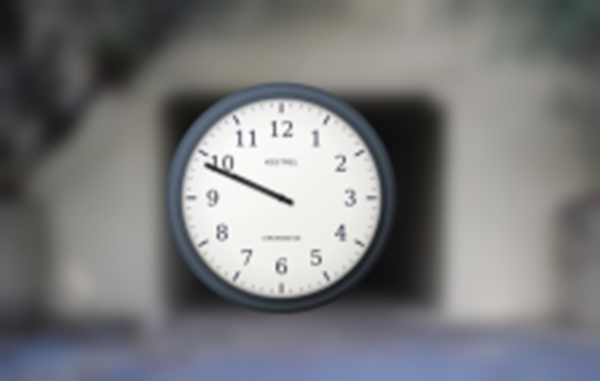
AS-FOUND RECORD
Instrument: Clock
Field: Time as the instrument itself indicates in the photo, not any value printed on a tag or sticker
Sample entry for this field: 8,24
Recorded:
9,49
